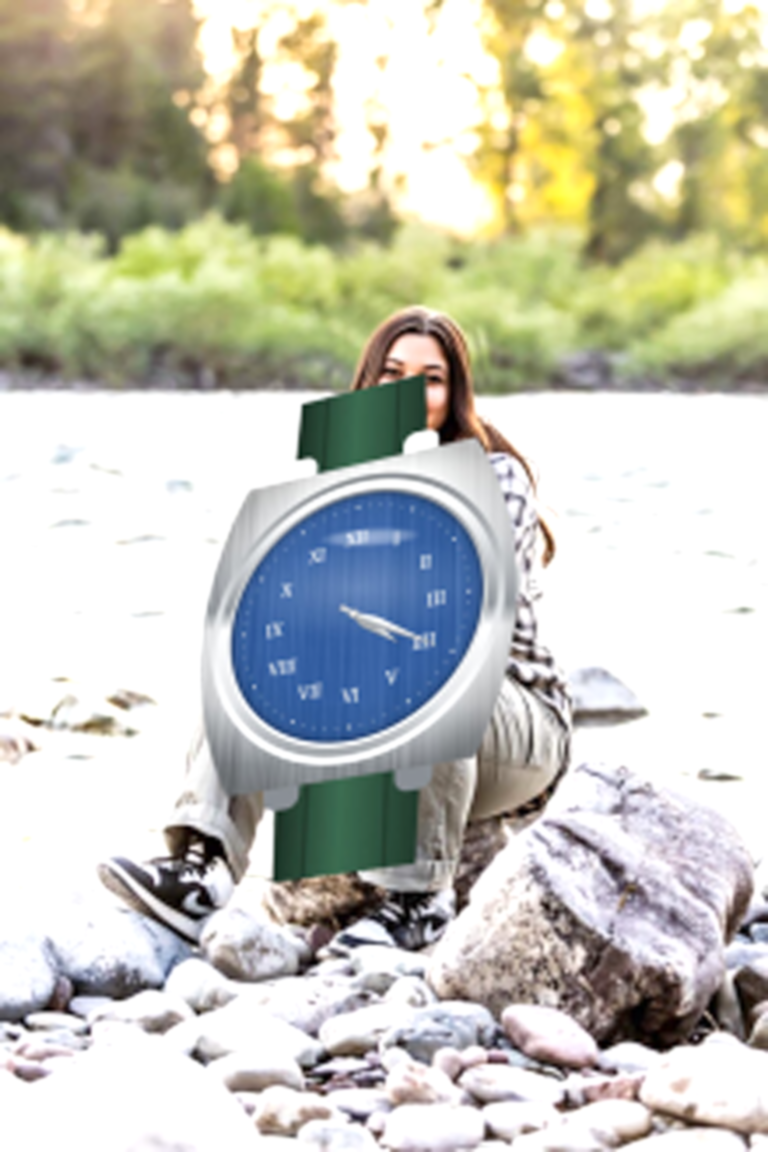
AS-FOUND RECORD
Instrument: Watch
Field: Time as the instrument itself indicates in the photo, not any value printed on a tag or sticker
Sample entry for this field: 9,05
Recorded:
4,20
